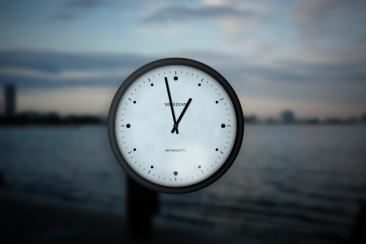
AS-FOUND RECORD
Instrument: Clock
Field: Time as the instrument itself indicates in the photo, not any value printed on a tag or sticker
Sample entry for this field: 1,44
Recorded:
12,58
